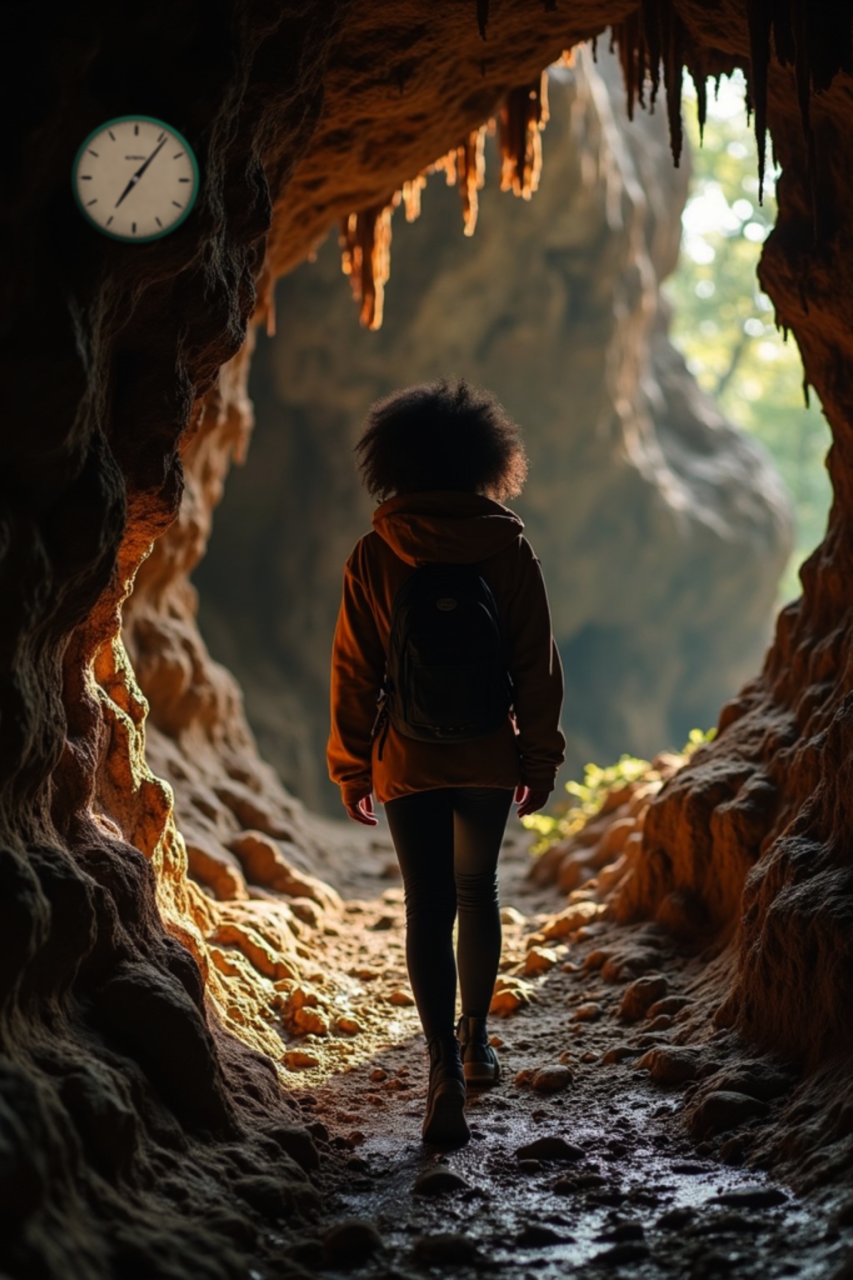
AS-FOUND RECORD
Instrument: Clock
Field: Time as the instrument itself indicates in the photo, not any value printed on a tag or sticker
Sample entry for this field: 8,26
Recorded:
7,06
